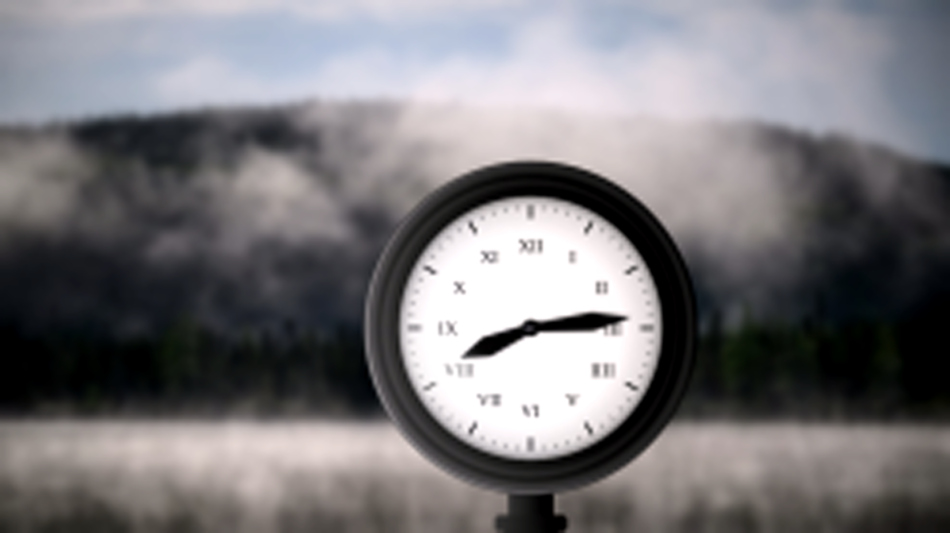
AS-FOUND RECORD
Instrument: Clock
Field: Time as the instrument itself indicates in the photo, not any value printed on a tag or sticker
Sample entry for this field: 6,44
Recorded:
8,14
